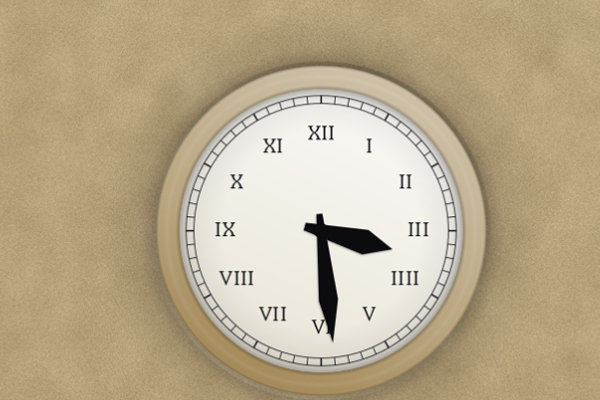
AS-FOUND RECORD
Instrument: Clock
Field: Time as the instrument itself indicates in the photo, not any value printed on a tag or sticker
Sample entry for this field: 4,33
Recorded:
3,29
